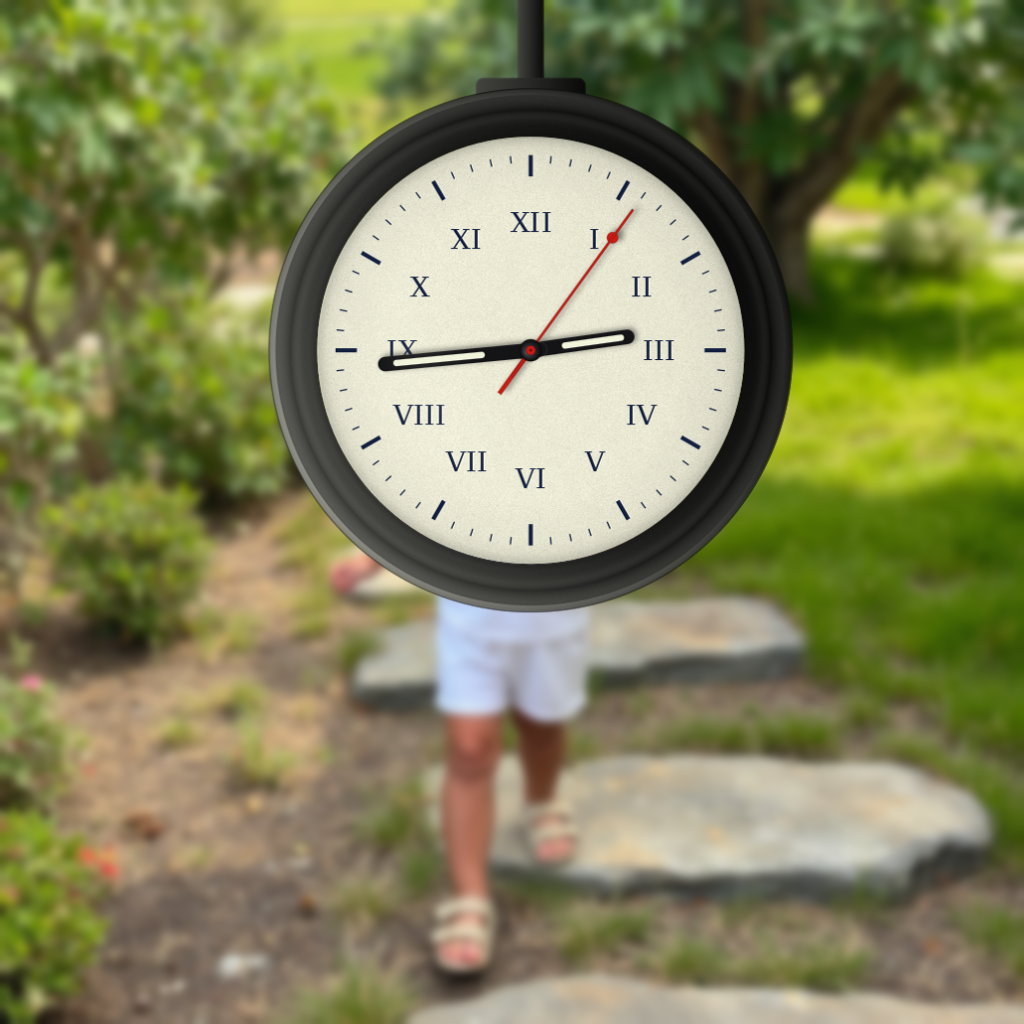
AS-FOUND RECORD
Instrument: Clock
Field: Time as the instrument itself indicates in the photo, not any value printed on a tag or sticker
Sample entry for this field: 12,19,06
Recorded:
2,44,06
